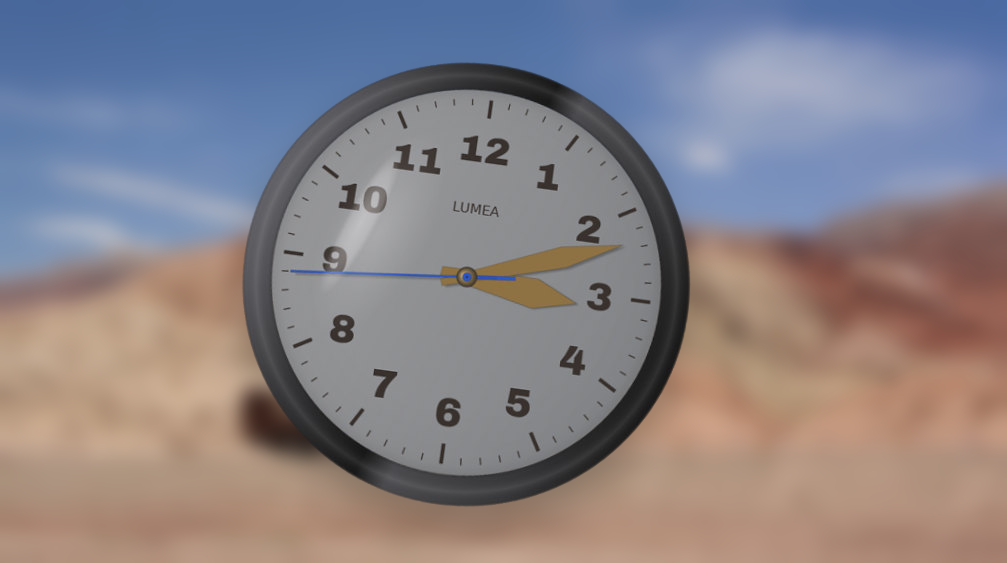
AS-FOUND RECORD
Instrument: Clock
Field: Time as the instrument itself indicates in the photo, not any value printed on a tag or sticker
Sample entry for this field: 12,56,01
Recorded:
3,11,44
